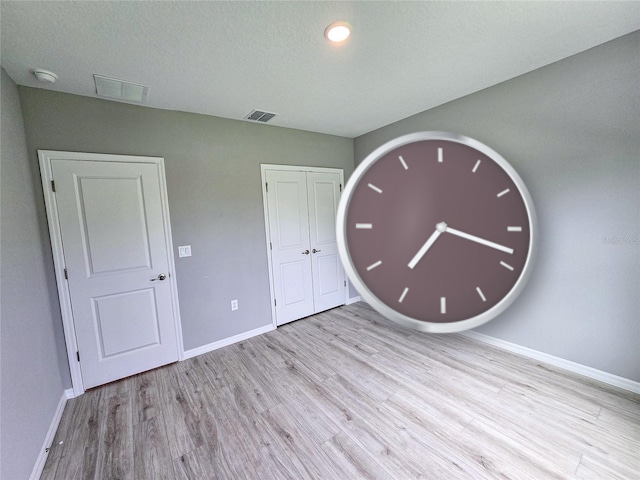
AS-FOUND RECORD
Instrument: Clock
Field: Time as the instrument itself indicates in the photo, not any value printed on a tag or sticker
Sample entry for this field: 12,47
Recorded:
7,18
